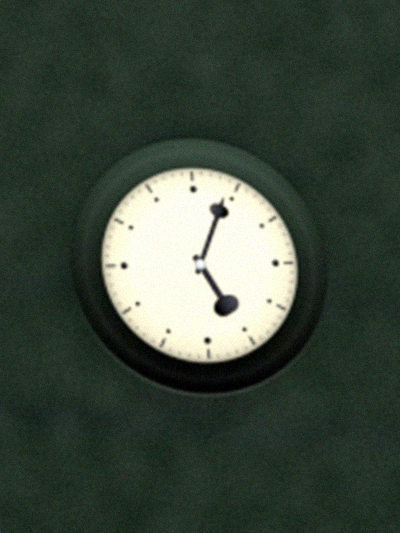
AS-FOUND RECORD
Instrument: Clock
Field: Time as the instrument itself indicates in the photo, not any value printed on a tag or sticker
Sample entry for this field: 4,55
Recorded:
5,04
